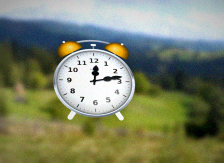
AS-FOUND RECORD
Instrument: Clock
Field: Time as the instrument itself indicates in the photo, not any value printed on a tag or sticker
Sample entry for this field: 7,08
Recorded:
12,13
